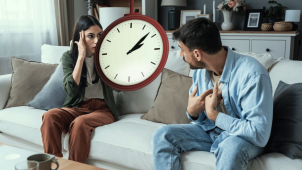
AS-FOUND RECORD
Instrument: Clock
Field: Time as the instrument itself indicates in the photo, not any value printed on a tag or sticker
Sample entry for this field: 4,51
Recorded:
2,08
